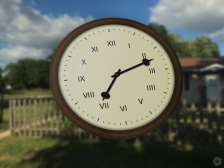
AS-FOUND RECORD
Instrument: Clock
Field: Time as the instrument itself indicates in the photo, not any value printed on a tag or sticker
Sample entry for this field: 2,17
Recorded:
7,12
